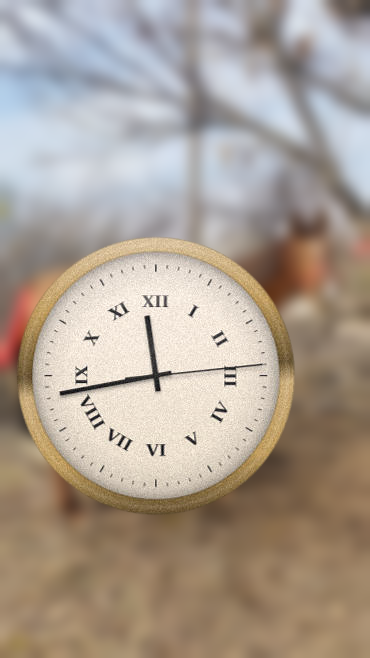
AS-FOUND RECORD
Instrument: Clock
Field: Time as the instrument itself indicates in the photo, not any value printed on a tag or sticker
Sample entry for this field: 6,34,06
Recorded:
11,43,14
